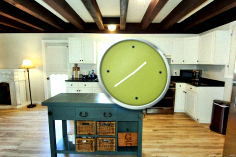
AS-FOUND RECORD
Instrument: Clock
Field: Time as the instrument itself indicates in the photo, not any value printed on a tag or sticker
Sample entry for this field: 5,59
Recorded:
1,39
